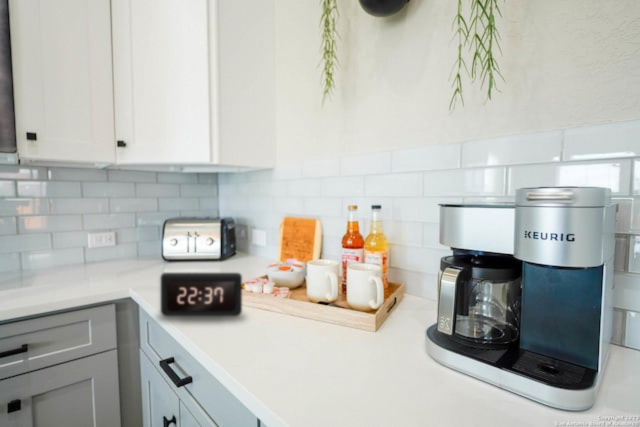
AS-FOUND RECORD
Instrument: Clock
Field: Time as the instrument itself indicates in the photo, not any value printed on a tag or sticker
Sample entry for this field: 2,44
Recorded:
22,37
